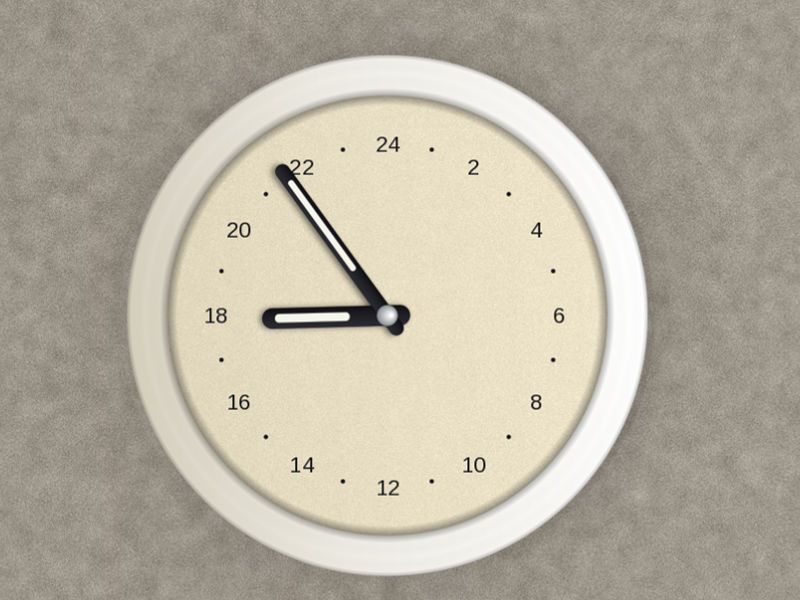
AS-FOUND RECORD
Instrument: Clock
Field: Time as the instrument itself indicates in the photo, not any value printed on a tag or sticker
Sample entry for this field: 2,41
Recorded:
17,54
